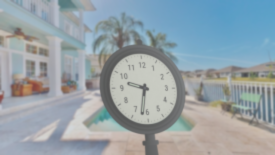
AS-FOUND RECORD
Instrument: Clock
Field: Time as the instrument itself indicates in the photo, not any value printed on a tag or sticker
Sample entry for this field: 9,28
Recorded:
9,32
